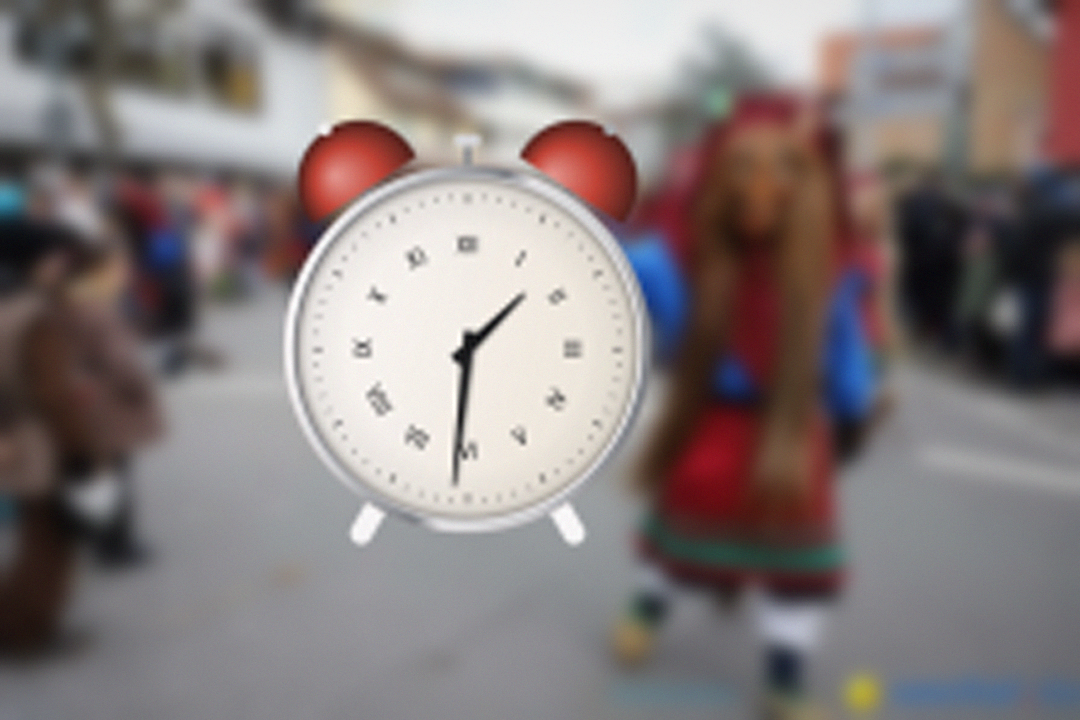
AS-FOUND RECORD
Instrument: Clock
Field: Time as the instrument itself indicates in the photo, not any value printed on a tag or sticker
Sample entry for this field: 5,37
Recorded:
1,31
